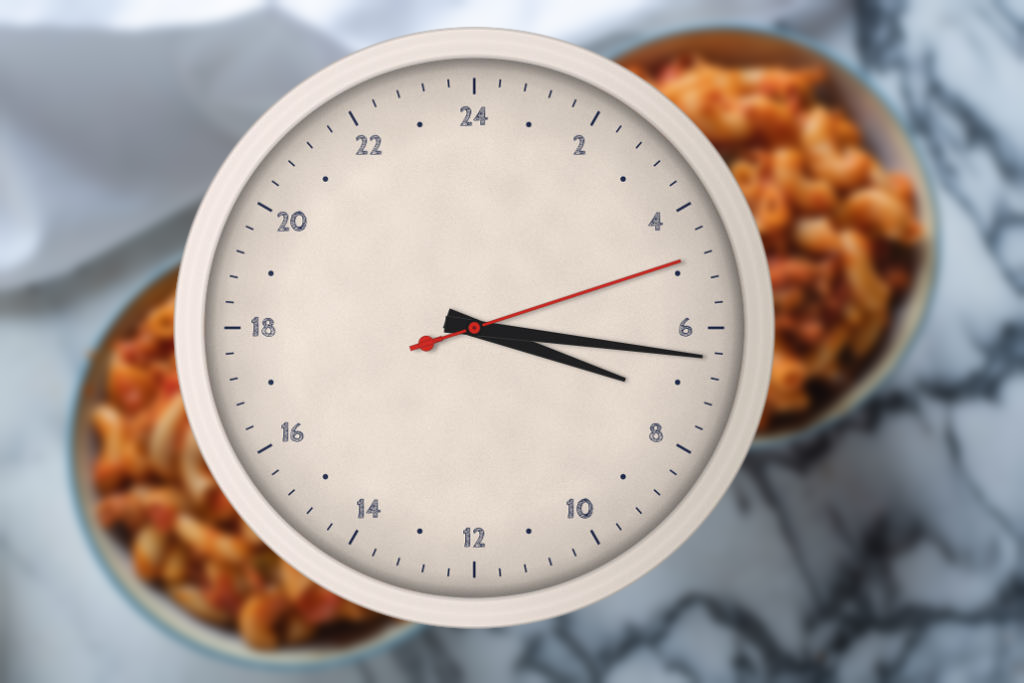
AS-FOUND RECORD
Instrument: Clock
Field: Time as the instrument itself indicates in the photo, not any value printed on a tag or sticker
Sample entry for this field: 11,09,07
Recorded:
7,16,12
